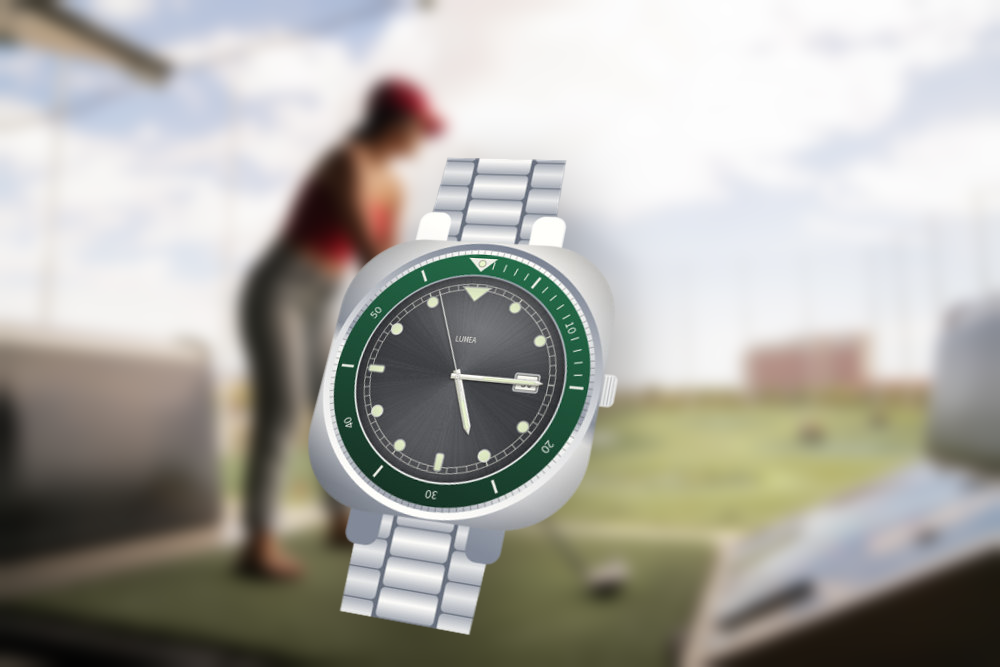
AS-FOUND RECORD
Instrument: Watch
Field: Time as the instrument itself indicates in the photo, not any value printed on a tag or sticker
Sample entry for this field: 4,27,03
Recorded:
5,14,56
